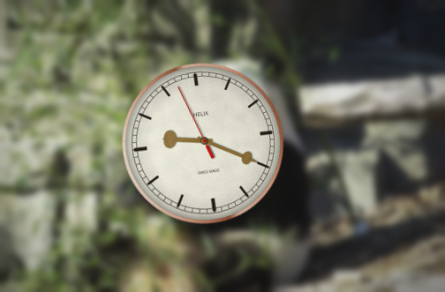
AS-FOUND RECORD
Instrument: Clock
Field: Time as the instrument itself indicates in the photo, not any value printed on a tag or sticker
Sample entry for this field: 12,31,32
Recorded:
9,19,57
